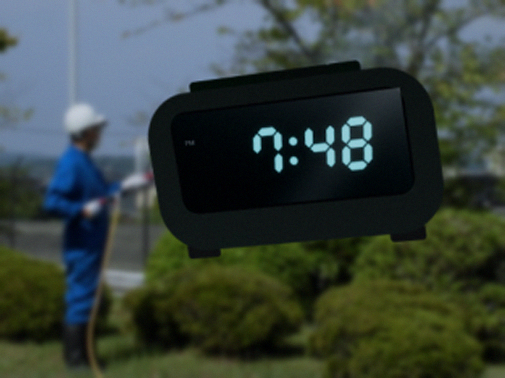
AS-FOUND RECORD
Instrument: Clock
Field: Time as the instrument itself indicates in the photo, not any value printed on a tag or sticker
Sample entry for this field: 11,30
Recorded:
7,48
